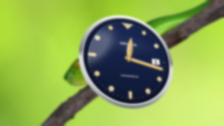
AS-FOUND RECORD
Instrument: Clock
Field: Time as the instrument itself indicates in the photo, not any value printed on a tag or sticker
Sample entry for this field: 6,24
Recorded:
12,17
